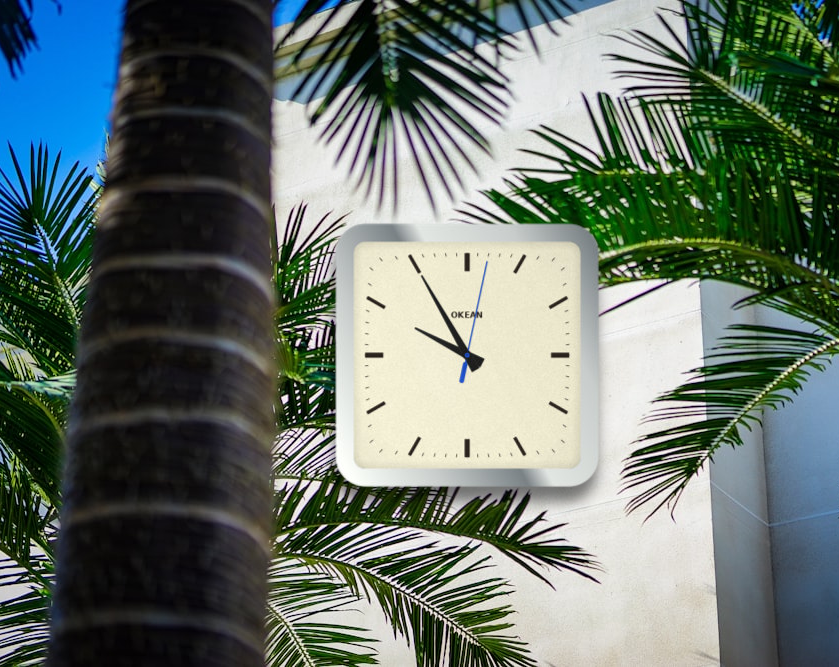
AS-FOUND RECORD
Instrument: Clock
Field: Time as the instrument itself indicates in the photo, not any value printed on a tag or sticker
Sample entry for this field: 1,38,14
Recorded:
9,55,02
